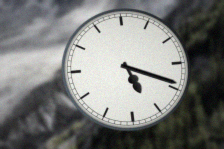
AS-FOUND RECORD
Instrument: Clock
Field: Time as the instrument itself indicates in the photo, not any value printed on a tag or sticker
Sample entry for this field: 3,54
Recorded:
5,19
